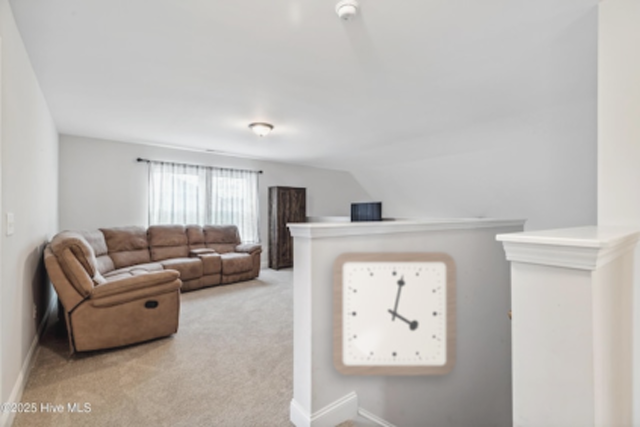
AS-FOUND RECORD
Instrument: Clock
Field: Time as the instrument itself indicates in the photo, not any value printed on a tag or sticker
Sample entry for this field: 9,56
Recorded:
4,02
